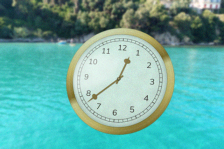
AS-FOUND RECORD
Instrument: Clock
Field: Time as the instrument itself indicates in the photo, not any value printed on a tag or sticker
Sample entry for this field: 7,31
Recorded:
12,38
